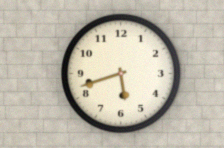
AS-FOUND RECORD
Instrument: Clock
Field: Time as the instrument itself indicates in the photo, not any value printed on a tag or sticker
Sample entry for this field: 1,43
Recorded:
5,42
